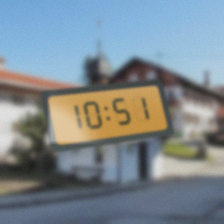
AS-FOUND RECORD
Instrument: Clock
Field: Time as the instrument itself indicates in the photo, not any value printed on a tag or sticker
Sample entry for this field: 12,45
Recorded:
10,51
